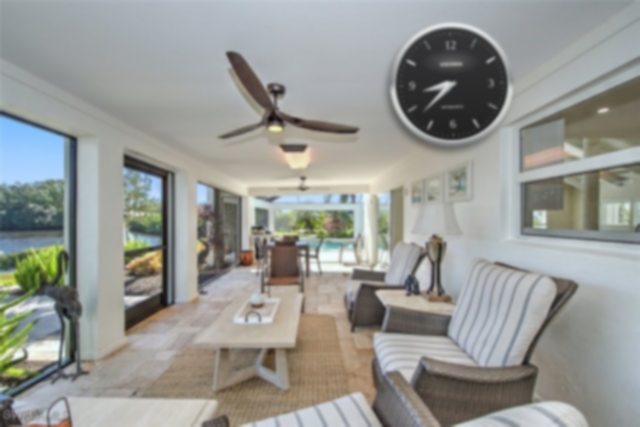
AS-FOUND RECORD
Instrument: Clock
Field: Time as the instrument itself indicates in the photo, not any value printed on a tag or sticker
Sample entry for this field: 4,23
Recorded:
8,38
